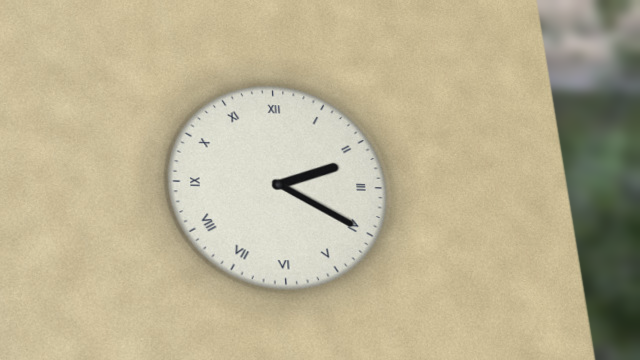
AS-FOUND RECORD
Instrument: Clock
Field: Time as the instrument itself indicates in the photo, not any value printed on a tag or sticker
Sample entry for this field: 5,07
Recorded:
2,20
